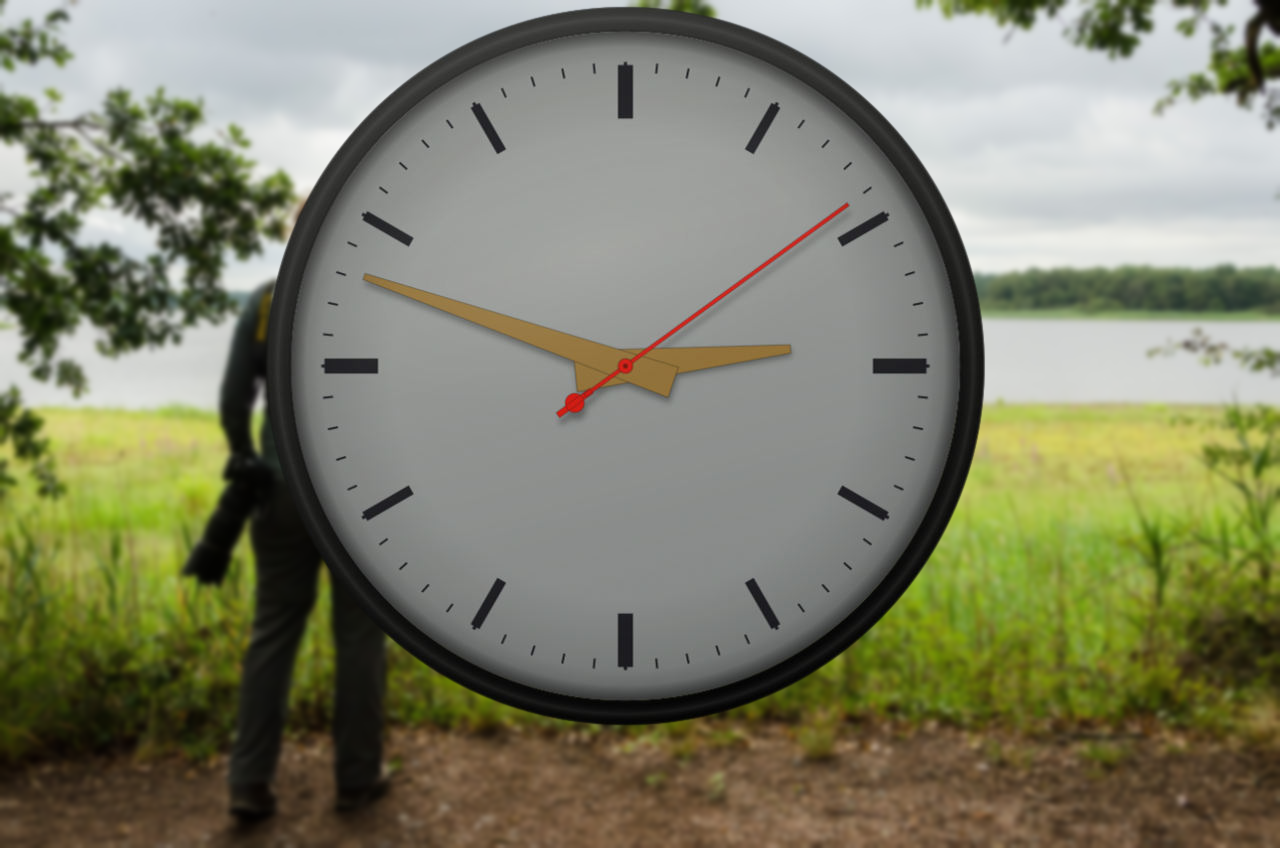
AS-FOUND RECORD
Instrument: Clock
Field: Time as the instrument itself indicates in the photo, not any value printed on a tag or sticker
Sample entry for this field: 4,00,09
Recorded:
2,48,09
